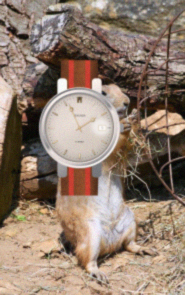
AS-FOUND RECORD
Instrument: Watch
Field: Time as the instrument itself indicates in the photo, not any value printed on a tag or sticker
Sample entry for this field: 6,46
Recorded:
1,56
